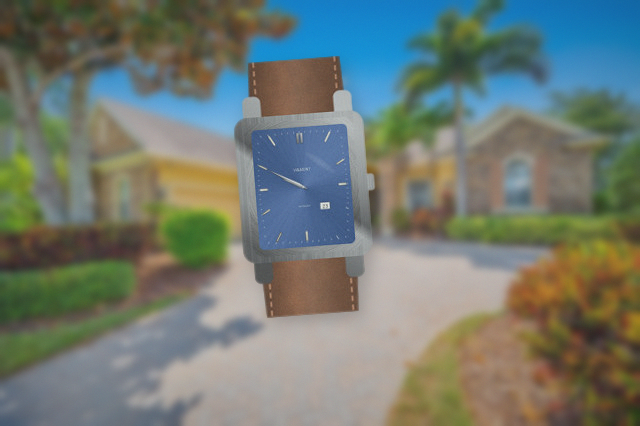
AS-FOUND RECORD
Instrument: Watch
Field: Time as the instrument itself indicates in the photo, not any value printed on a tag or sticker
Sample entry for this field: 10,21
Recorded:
9,50
